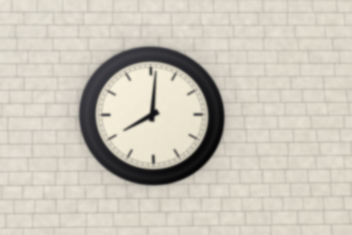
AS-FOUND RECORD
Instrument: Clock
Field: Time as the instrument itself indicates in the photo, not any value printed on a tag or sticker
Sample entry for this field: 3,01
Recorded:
8,01
